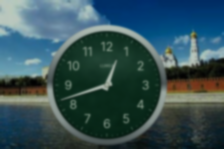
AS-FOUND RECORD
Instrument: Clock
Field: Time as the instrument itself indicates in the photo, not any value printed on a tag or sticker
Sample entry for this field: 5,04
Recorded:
12,42
